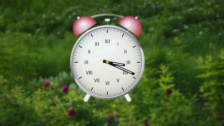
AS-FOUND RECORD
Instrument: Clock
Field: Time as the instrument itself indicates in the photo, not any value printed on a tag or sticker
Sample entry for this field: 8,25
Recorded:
3,19
